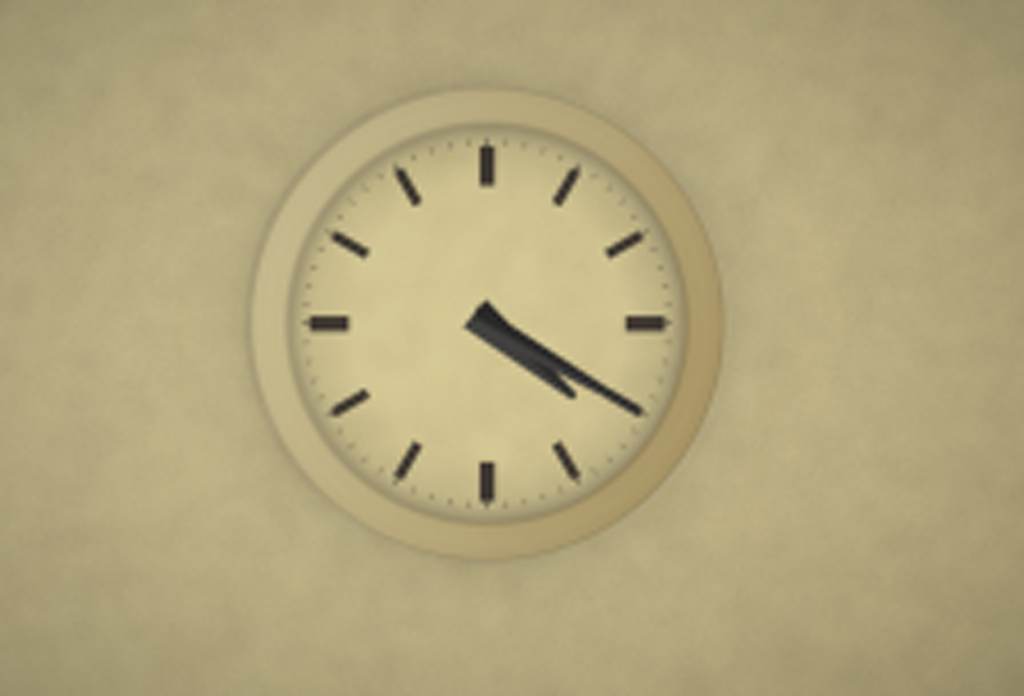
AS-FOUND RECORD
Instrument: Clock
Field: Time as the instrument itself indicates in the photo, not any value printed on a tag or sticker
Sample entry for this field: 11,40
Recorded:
4,20
